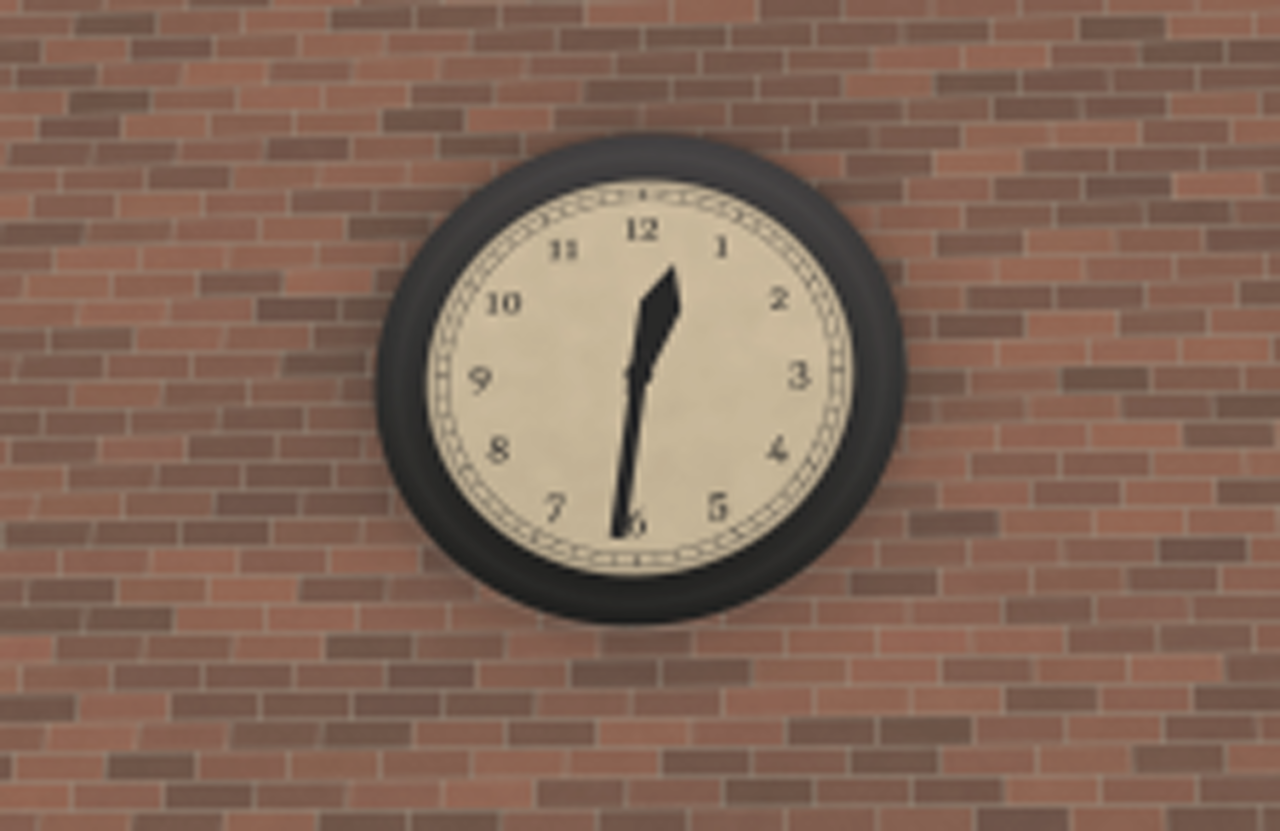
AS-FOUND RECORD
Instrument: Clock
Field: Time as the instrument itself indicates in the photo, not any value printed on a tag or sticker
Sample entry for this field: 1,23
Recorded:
12,31
